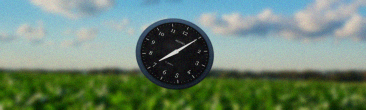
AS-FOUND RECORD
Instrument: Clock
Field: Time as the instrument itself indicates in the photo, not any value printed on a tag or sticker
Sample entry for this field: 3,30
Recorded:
7,05
